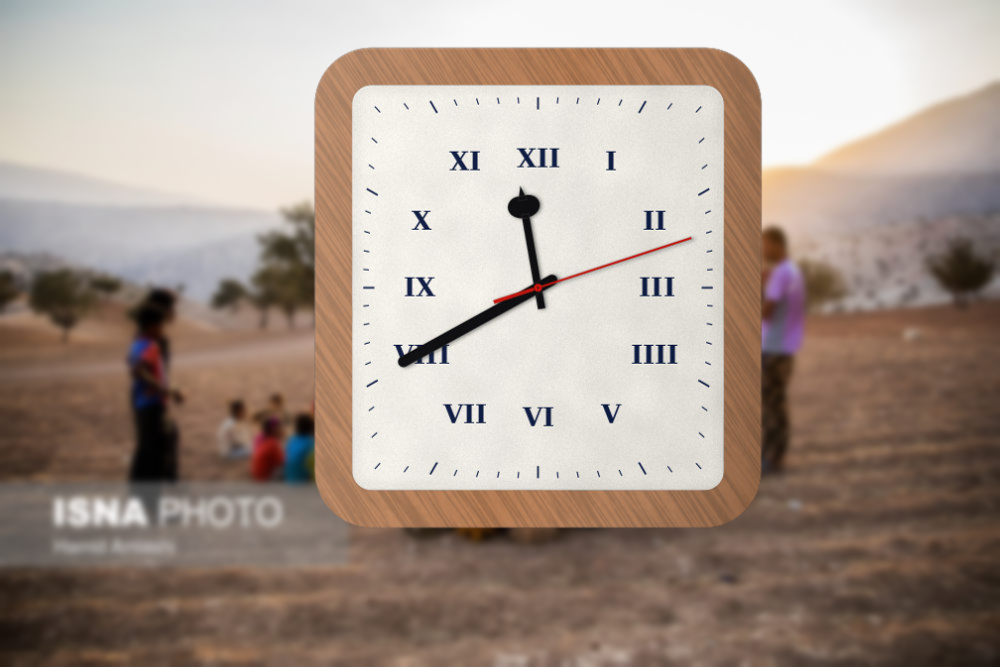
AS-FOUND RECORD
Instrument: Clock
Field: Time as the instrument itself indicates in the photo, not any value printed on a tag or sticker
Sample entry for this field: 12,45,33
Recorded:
11,40,12
